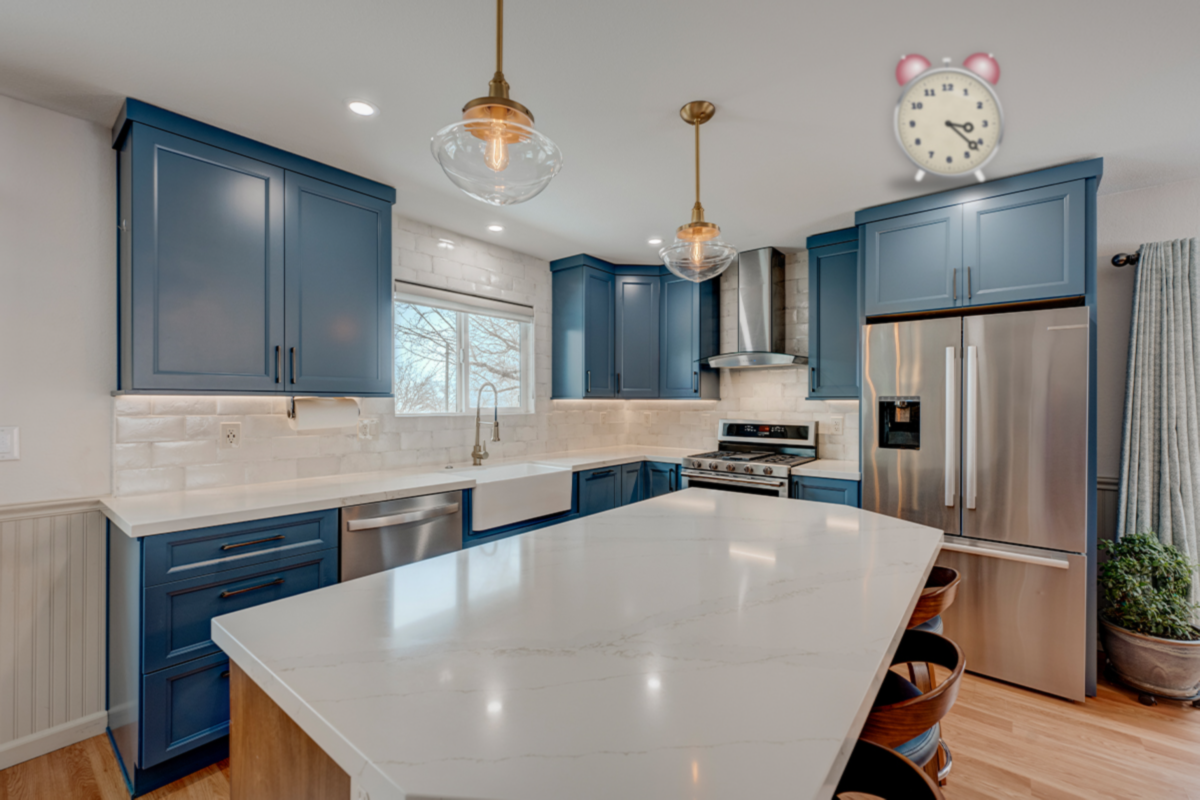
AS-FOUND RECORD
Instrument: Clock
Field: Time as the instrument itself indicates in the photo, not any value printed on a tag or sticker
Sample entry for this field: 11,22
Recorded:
3,22
